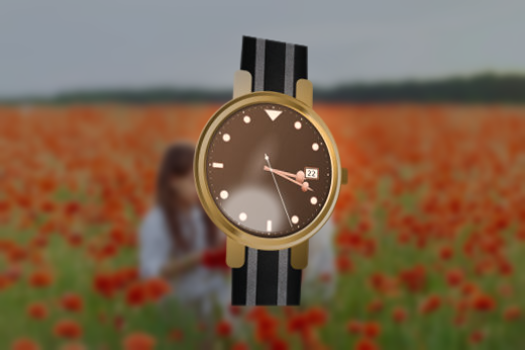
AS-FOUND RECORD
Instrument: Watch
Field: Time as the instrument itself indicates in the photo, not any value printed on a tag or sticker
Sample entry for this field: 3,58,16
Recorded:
3,18,26
